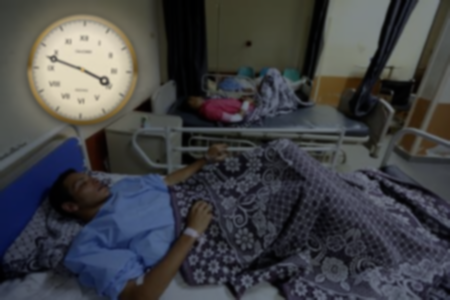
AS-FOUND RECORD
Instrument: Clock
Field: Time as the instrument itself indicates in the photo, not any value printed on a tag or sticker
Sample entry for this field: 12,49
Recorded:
3,48
